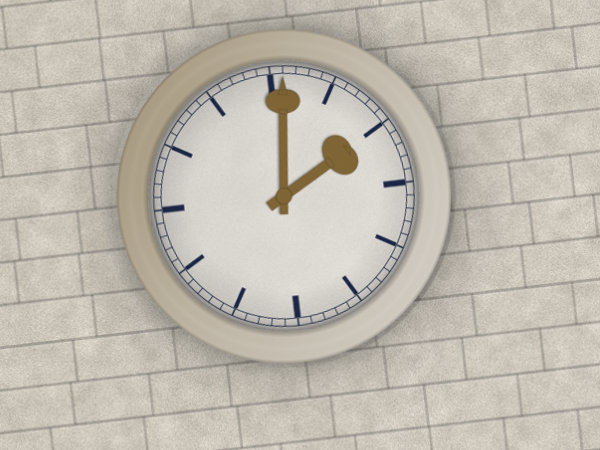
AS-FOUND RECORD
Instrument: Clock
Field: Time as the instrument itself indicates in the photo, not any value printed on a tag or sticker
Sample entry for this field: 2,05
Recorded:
2,01
